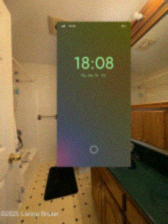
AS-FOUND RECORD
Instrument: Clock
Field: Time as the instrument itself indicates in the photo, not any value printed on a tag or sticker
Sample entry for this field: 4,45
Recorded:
18,08
